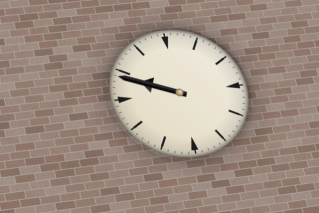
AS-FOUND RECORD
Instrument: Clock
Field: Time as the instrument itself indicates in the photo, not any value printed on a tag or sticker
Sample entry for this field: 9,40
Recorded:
9,49
